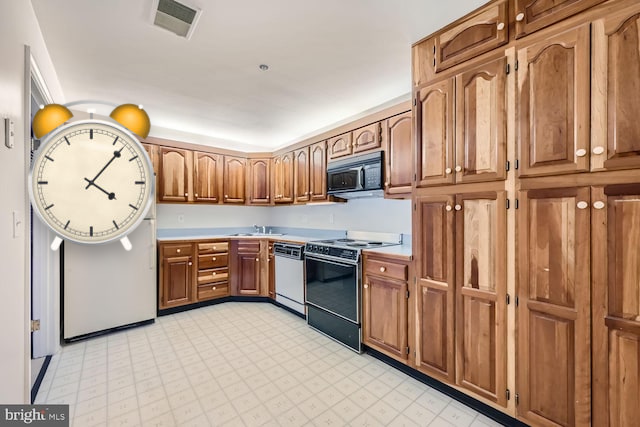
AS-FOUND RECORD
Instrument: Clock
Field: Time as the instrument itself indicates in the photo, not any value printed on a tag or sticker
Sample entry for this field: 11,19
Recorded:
4,07
